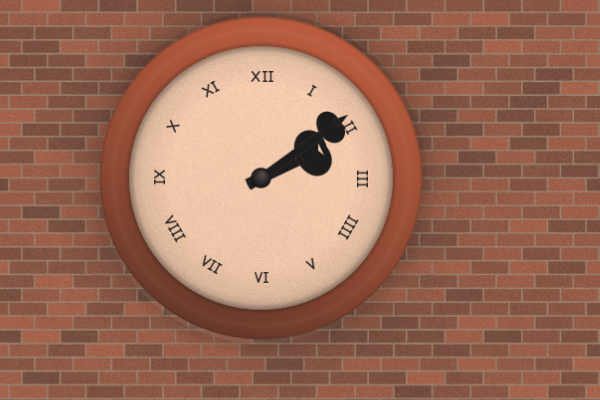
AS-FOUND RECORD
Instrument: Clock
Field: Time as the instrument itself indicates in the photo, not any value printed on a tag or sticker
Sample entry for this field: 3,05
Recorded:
2,09
